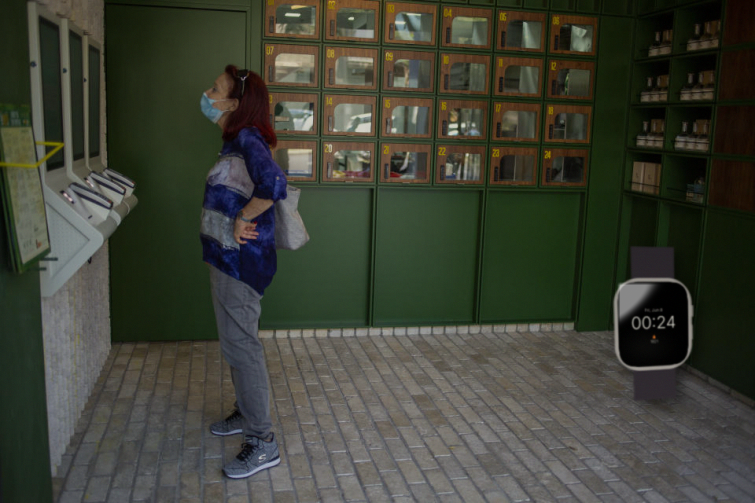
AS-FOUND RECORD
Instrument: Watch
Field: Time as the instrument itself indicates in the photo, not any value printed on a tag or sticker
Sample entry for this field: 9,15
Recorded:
0,24
